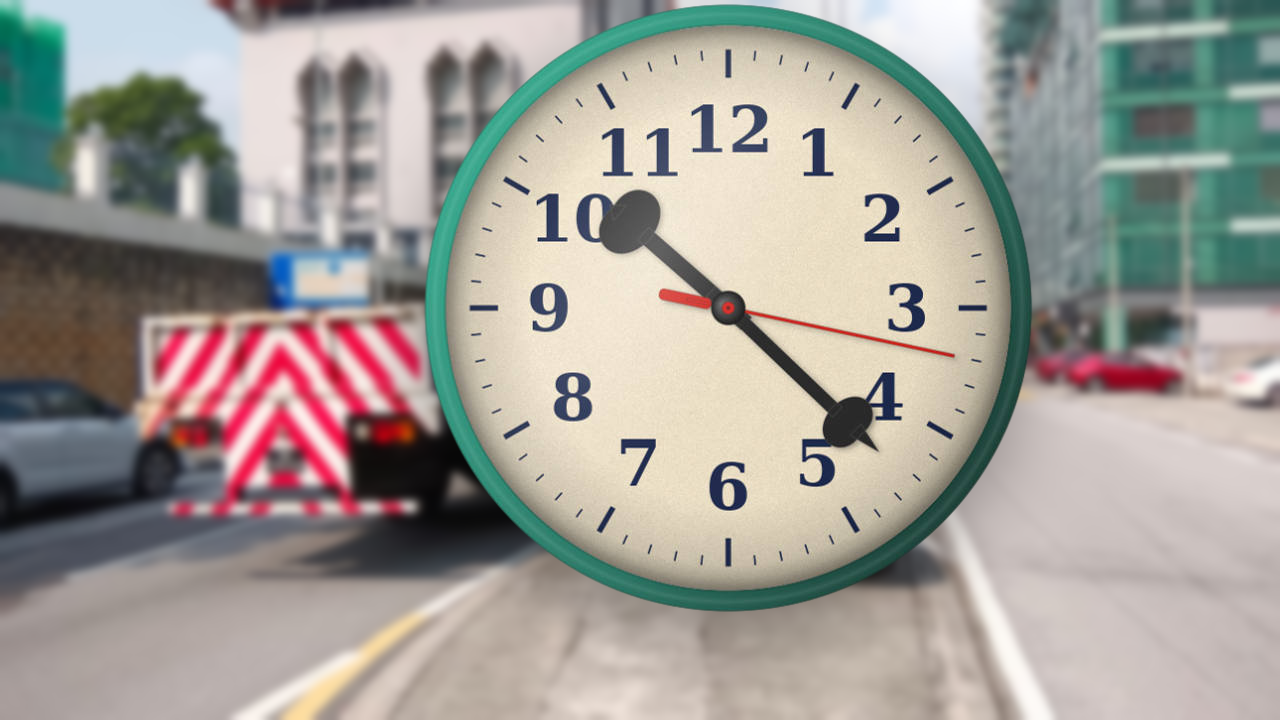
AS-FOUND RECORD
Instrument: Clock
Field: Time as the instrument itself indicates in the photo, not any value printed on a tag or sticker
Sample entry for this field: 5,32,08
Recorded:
10,22,17
